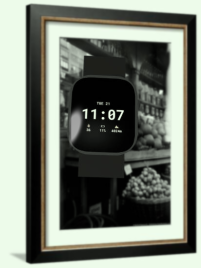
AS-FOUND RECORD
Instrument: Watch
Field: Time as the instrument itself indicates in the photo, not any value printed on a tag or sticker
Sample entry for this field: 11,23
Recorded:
11,07
